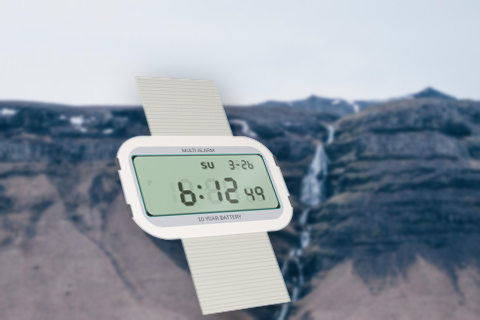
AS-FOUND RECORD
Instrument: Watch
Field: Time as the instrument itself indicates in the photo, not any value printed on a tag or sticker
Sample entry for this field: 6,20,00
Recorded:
6,12,49
